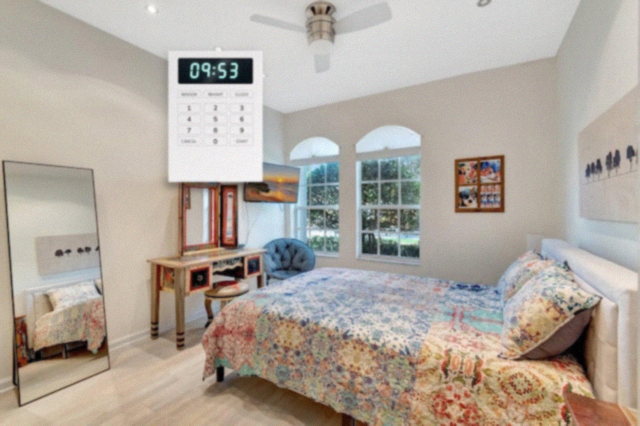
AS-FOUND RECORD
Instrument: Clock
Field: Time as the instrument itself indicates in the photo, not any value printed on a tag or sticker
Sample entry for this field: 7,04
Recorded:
9,53
